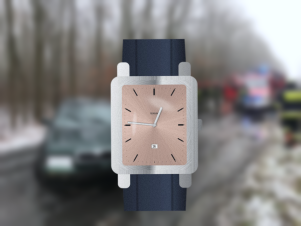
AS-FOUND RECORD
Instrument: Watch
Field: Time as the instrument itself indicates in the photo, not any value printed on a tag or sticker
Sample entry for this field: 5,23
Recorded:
12,46
